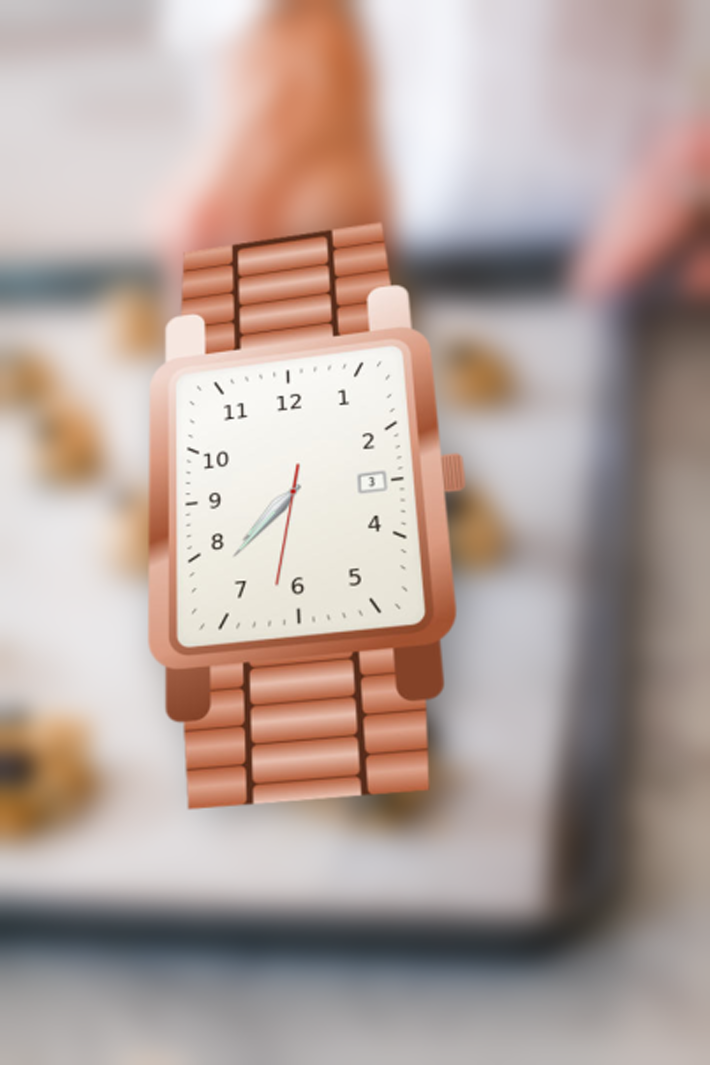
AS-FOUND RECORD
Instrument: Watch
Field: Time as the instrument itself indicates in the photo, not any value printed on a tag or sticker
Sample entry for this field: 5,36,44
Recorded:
7,37,32
